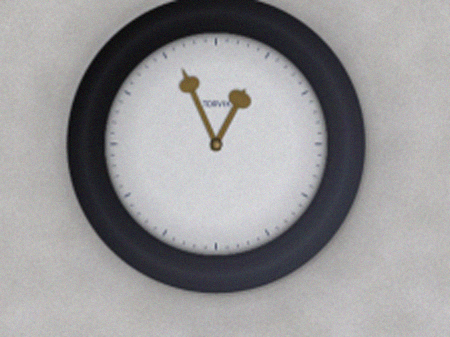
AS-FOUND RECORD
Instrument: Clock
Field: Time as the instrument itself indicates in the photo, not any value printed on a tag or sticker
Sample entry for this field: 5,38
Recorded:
12,56
